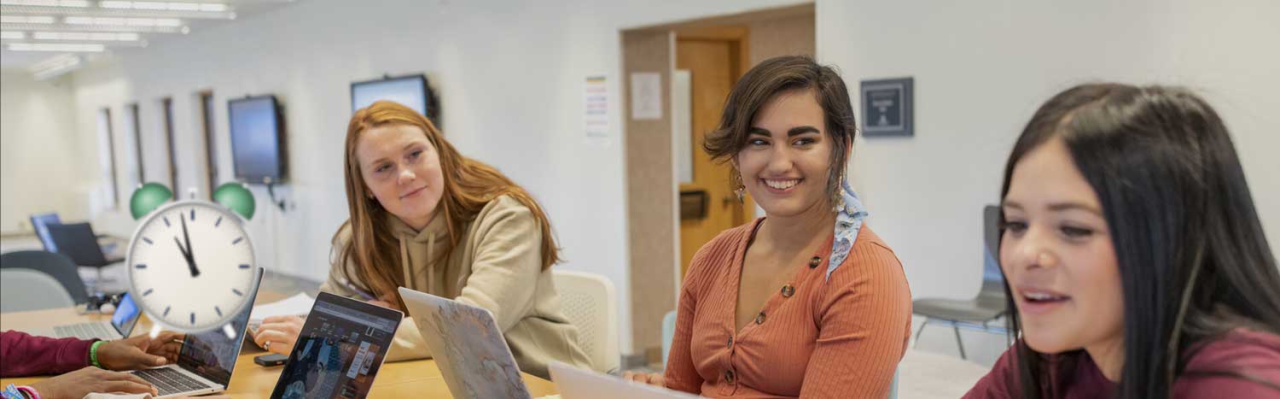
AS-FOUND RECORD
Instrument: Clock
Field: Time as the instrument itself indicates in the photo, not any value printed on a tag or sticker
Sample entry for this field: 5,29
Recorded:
10,58
